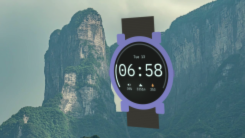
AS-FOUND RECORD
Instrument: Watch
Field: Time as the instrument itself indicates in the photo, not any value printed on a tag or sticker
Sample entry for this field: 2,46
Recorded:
6,58
